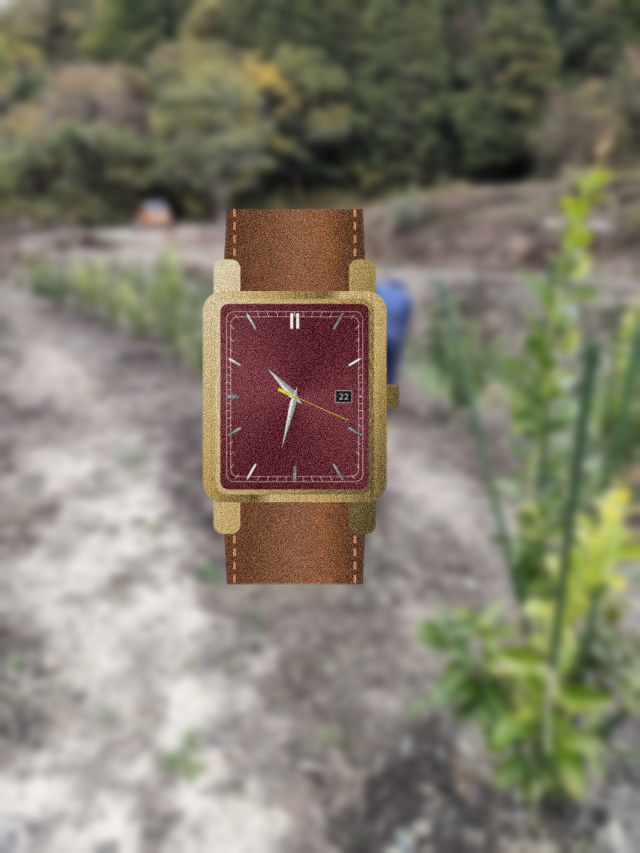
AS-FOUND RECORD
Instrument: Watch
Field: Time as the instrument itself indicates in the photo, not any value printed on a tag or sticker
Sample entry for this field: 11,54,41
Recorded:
10,32,19
